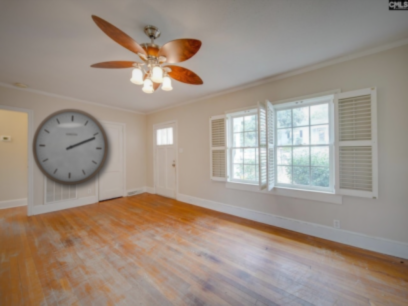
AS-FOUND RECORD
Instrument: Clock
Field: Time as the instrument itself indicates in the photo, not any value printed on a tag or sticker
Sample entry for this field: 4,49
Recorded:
2,11
